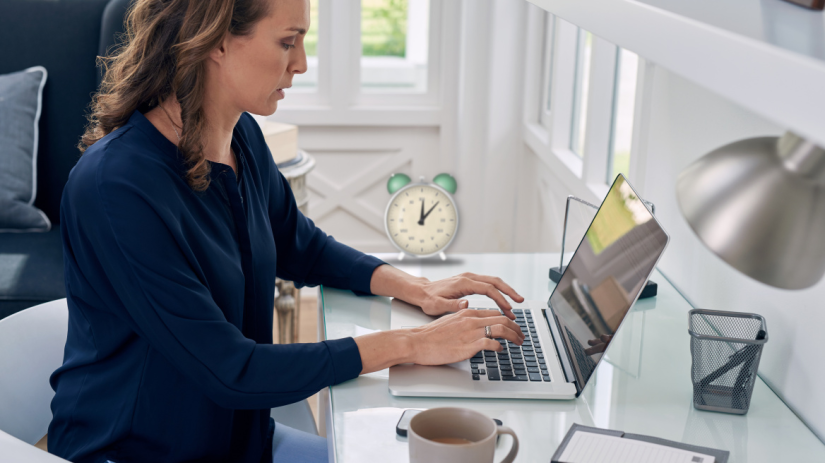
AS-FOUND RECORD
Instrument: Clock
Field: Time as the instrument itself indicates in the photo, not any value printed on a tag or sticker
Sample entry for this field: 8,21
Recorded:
12,07
